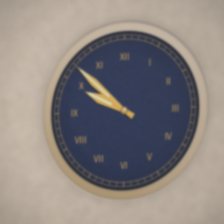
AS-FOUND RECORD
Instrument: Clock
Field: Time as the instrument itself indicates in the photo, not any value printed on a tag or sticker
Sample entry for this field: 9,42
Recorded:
9,52
